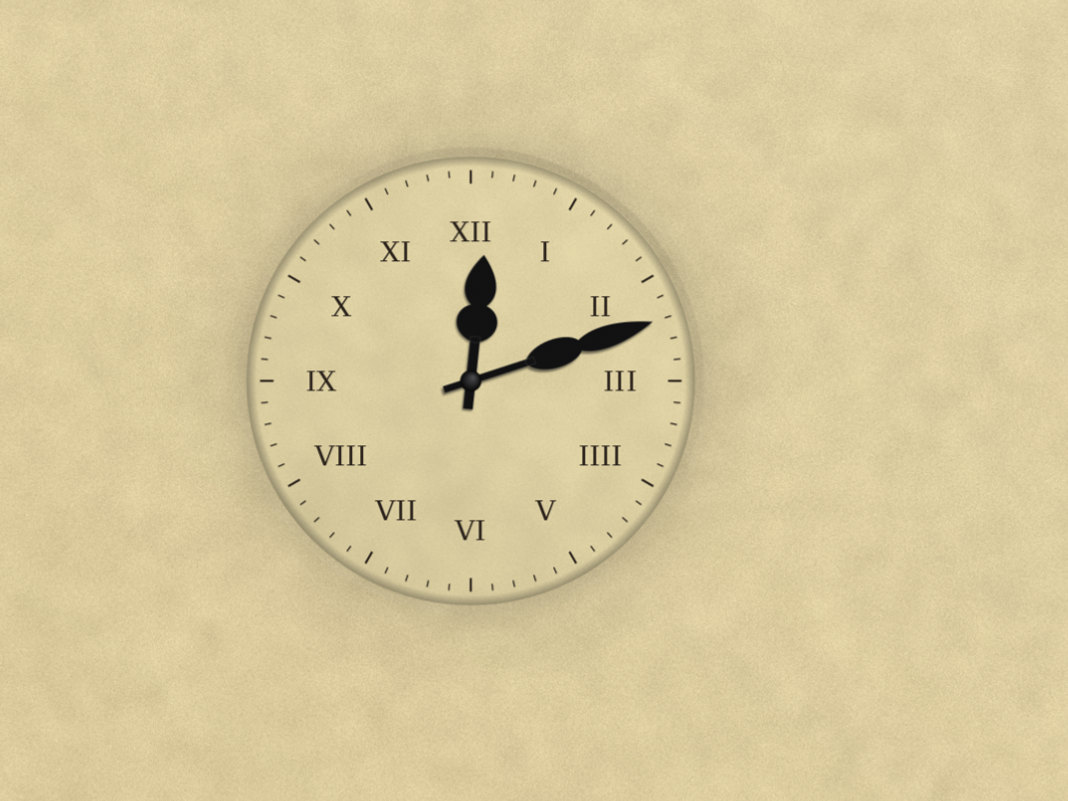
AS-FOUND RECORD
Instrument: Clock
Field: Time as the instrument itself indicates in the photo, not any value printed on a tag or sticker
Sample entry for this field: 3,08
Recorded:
12,12
